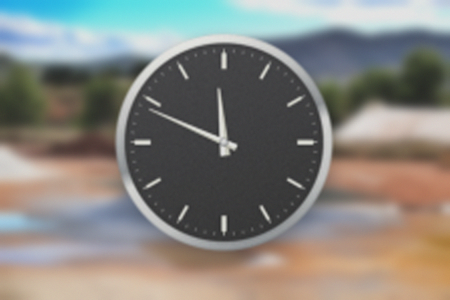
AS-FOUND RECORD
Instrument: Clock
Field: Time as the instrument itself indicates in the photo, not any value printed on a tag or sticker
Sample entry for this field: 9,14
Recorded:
11,49
